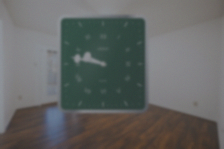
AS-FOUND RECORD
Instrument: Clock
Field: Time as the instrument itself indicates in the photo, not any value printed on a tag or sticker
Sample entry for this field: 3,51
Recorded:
9,47
